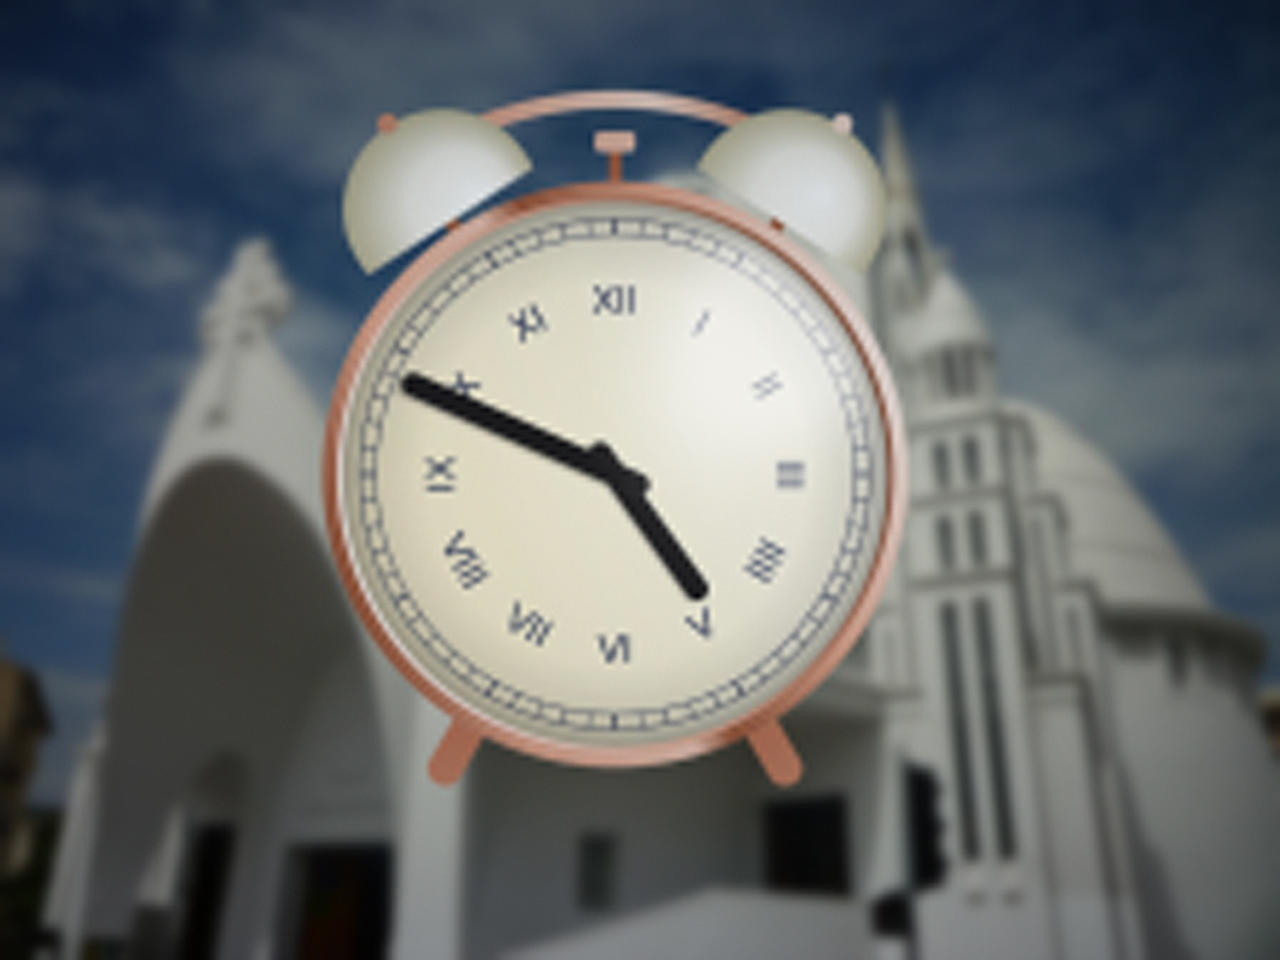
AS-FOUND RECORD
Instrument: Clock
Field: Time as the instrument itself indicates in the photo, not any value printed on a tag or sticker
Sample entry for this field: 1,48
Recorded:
4,49
